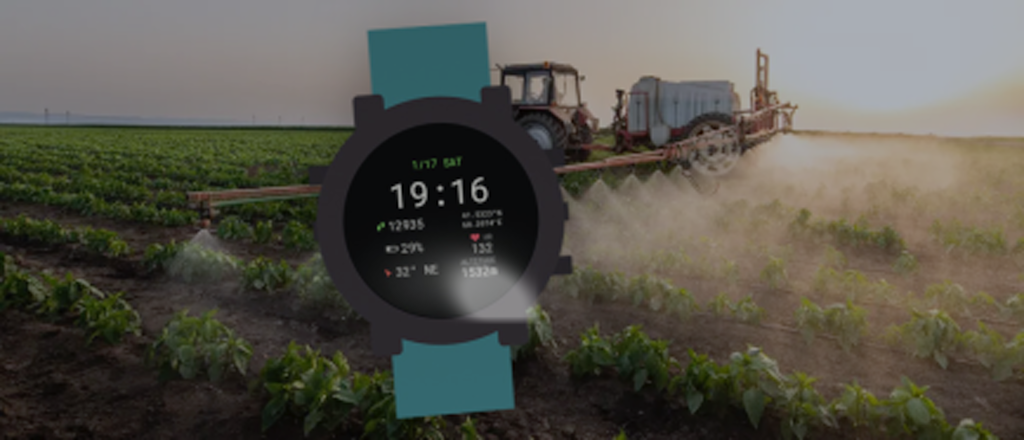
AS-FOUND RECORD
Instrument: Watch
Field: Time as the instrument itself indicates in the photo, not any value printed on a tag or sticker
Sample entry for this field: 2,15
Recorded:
19,16
